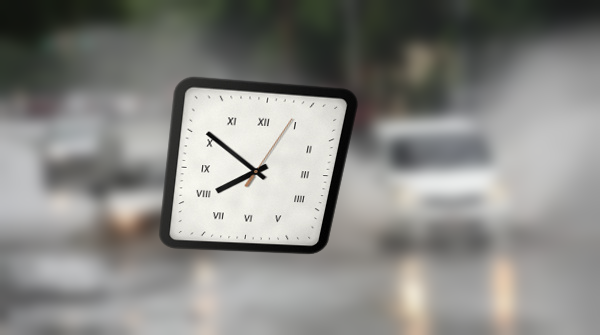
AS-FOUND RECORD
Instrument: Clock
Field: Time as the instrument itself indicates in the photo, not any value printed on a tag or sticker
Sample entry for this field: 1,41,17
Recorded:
7,51,04
